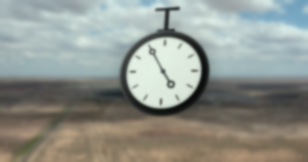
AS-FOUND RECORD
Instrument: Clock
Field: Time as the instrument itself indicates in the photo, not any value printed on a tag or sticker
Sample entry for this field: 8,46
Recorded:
4,55
